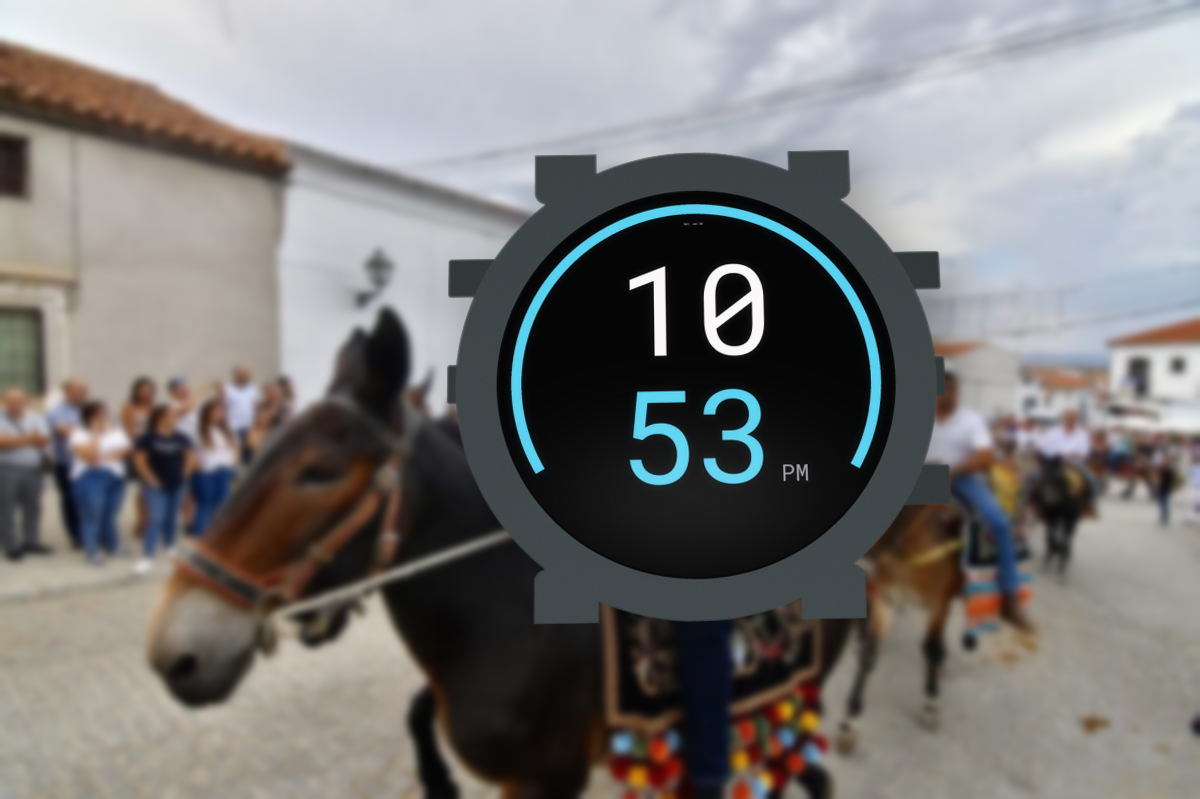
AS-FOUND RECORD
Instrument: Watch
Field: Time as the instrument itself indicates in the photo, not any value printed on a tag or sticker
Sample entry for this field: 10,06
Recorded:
10,53
